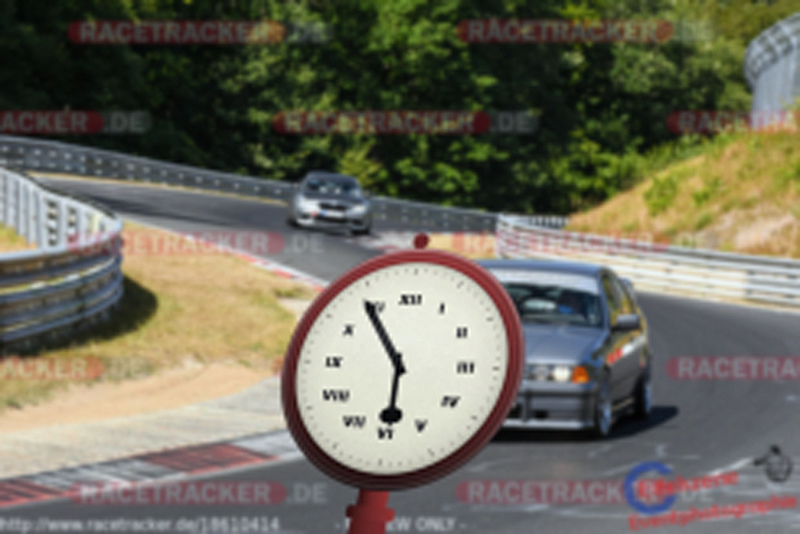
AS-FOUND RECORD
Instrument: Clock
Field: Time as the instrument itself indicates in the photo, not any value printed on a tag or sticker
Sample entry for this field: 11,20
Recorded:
5,54
